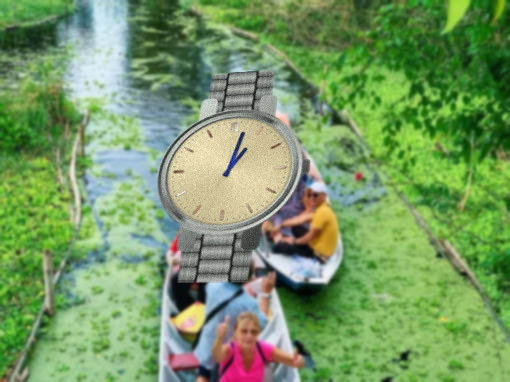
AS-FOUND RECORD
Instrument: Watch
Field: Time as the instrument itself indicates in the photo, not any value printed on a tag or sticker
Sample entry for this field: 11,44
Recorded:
1,02
